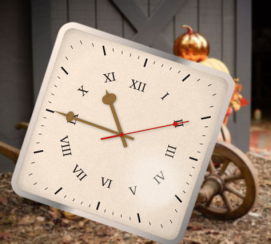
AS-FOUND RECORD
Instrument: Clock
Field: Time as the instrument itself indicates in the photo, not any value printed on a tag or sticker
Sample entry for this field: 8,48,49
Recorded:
10,45,10
